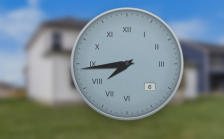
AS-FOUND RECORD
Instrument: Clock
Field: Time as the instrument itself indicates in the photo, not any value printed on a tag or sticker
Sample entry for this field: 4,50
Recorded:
7,44
